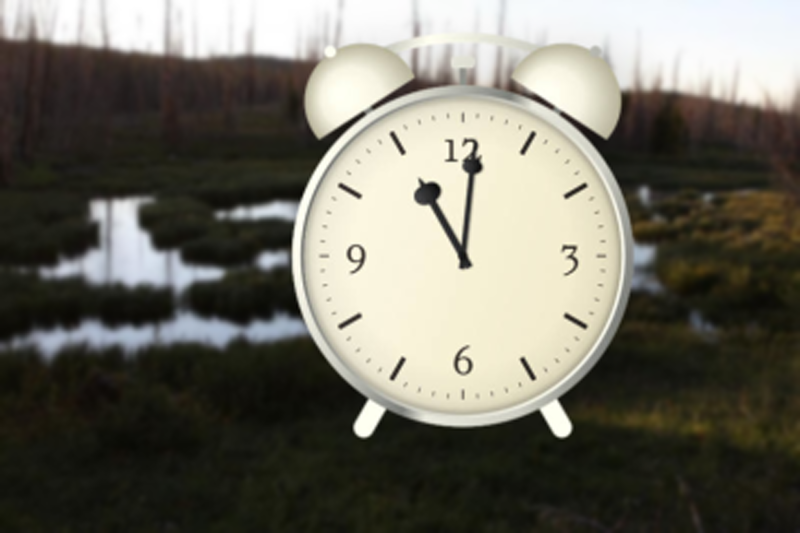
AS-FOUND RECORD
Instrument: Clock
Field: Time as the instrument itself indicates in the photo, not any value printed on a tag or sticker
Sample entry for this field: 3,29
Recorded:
11,01
